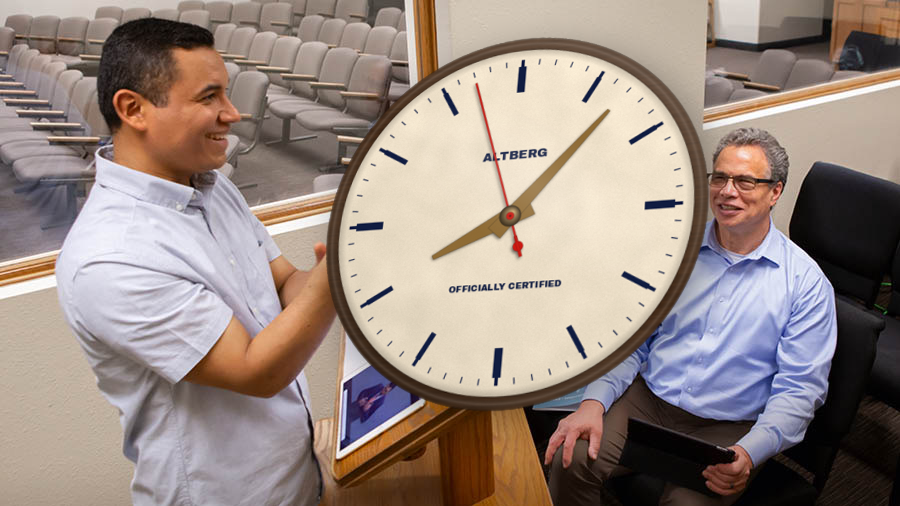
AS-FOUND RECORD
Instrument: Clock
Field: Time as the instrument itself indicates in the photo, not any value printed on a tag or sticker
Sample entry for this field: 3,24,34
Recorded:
8,06,57
